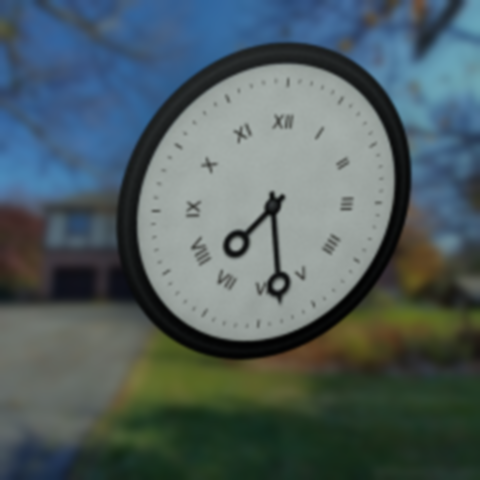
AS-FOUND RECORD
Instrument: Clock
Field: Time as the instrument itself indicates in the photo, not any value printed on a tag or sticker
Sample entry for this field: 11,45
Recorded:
7,28
